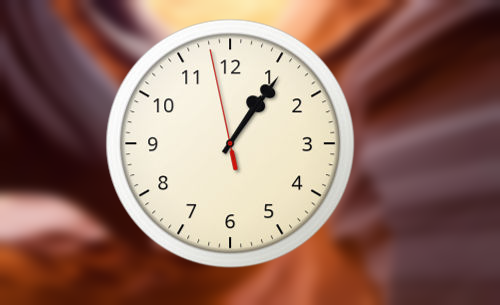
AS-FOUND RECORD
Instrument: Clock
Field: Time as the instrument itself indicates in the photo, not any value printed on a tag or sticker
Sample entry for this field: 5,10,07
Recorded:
1,05,58
